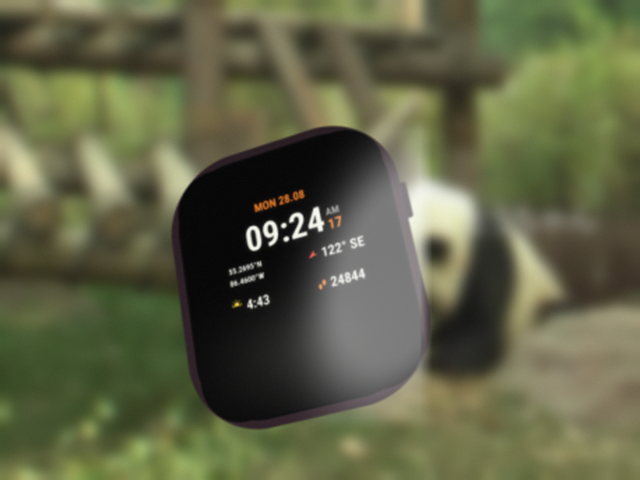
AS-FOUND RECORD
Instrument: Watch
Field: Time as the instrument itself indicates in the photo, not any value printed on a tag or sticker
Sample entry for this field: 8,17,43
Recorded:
9,24,17
